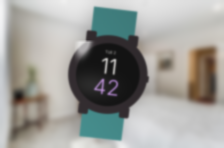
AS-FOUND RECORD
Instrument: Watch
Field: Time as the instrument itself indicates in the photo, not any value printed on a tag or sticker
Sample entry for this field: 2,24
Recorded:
11,42
